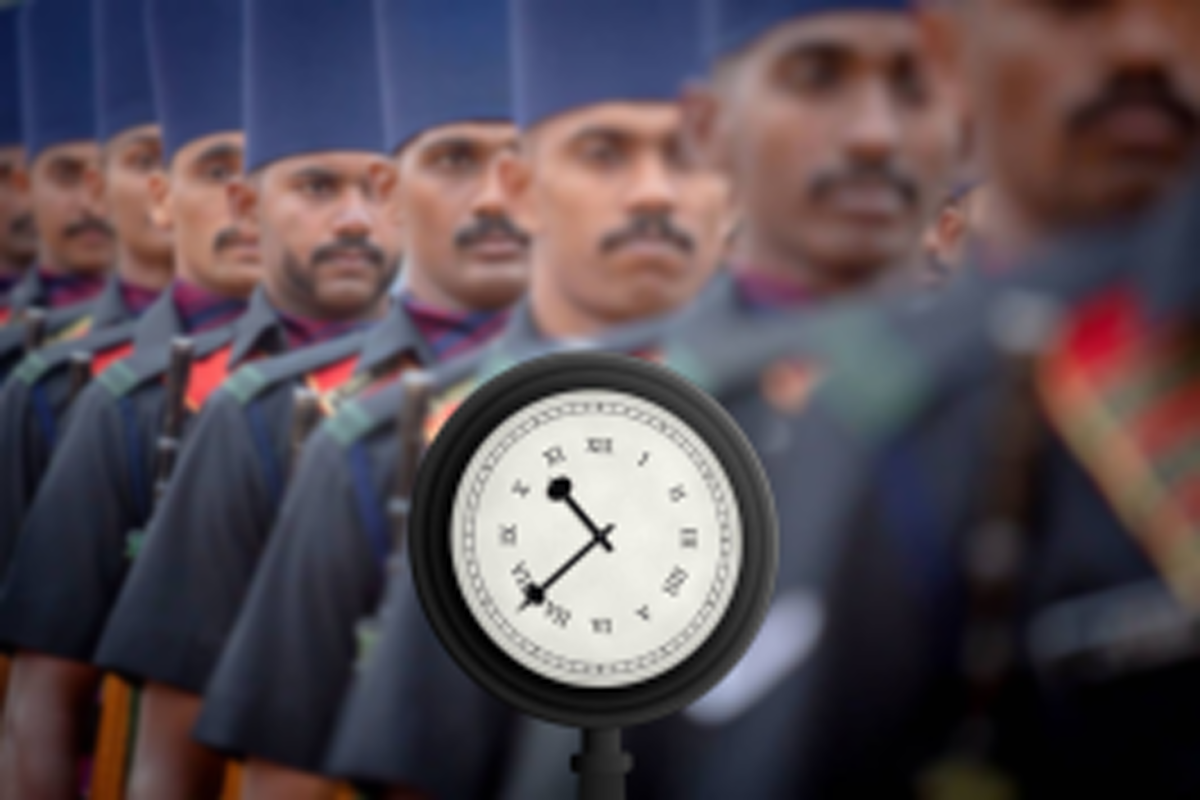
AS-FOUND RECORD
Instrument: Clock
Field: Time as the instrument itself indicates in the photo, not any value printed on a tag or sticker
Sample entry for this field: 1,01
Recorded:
10,38
